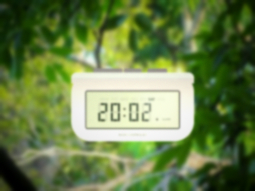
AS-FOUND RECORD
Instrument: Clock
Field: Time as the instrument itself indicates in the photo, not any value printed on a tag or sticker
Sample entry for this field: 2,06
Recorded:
20,02
